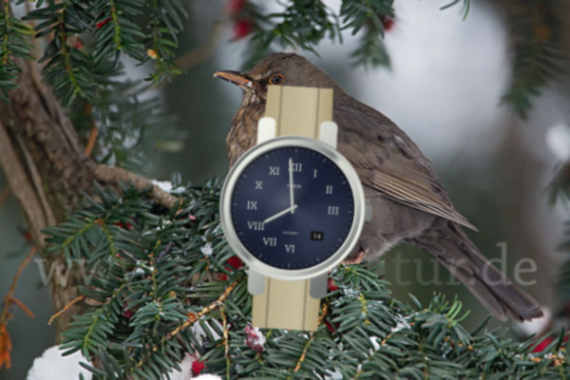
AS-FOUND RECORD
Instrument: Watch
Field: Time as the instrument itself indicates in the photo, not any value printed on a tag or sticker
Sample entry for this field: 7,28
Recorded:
7,59
